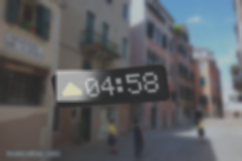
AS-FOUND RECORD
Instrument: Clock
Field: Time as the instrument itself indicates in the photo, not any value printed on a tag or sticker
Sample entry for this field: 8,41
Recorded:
4,58
